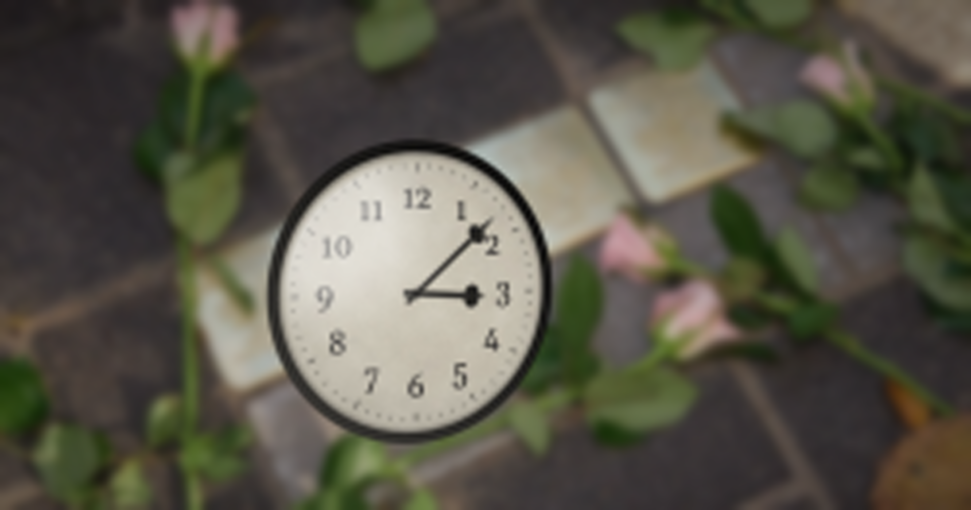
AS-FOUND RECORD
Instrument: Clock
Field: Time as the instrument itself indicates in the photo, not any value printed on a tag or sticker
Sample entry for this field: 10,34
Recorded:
3,08
